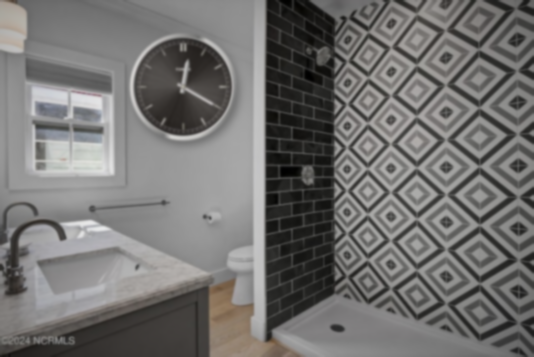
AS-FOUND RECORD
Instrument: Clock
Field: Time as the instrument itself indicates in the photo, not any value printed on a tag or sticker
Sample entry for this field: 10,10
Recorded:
12,20
